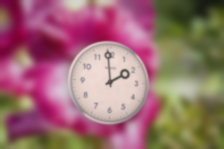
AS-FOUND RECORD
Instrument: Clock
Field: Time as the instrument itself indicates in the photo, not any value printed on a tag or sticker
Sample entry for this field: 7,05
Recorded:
1,59
